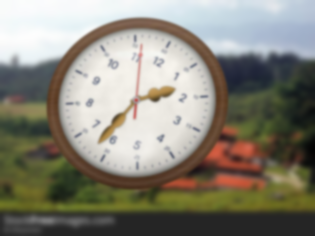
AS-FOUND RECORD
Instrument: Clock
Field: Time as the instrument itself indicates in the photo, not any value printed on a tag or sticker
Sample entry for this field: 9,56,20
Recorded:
1,31,56
